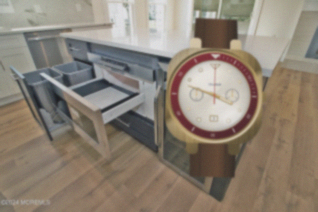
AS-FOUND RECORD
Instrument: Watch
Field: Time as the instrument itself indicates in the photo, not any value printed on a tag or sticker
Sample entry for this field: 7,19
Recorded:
3,48
